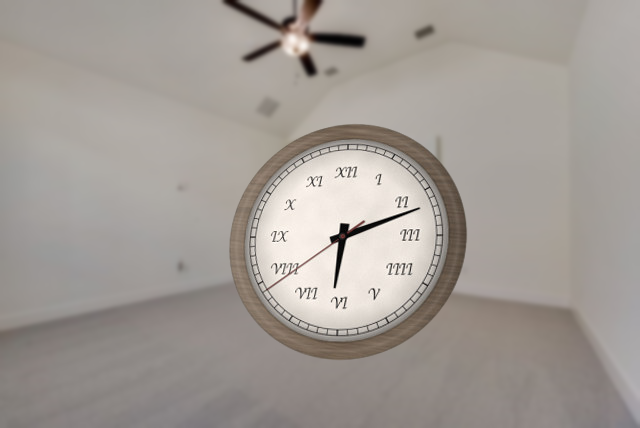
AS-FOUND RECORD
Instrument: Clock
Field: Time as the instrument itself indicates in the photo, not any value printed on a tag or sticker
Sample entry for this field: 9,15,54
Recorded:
6,11,39
